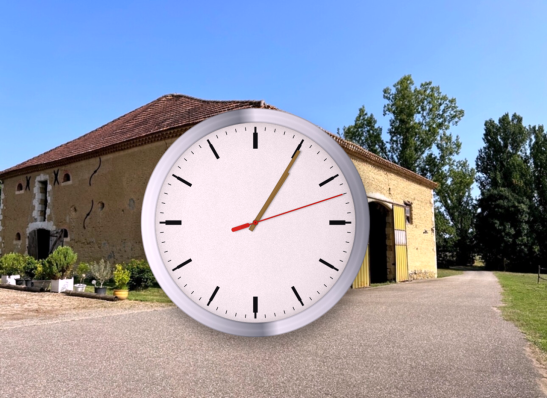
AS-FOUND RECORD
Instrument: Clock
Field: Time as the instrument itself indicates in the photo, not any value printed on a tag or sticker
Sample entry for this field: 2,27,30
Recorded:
1,05,12
